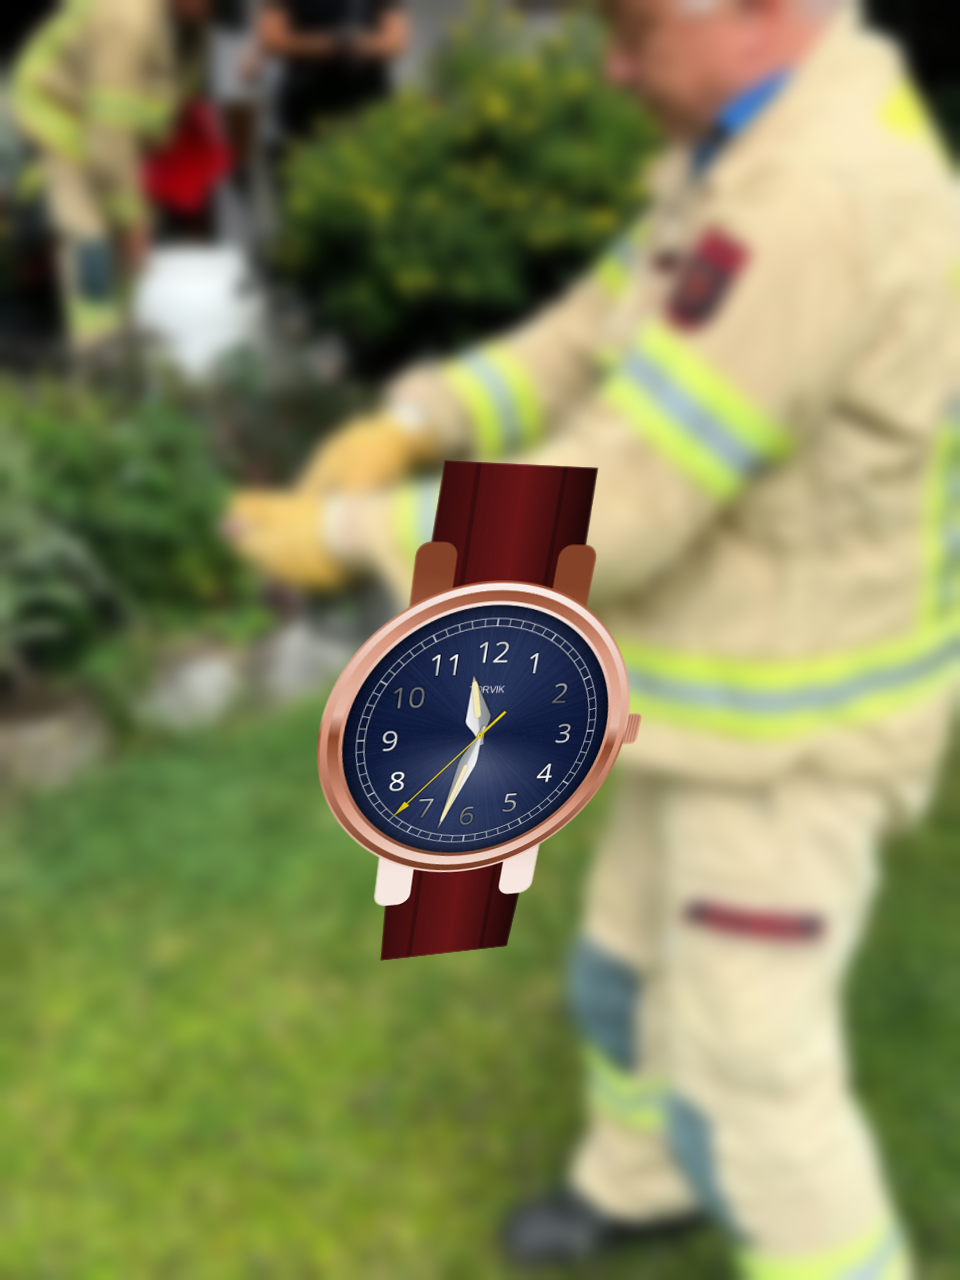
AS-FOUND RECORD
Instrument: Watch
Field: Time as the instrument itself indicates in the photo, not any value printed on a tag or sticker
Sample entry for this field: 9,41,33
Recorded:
11,32,37
